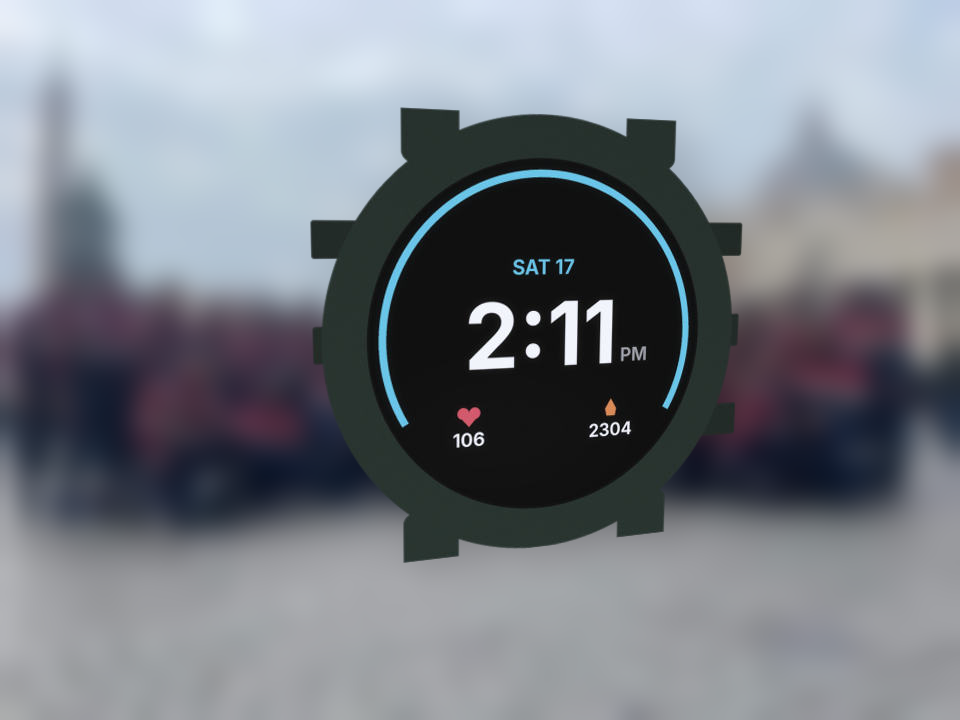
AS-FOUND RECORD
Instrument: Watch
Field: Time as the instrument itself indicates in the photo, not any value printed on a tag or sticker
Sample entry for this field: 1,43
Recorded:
2,11
